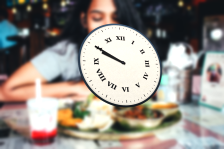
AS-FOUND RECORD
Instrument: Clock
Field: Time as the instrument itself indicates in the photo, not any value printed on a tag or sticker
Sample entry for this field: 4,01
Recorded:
9,50
